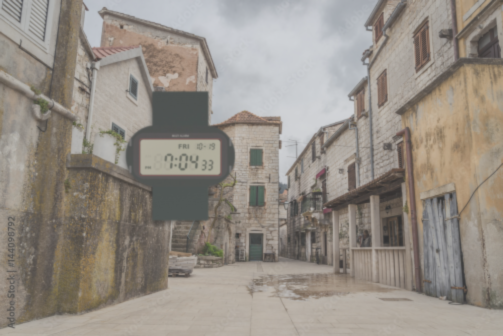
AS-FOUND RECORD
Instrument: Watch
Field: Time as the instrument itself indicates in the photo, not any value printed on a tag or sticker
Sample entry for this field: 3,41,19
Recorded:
7,04,33
